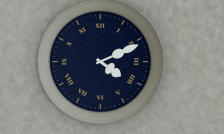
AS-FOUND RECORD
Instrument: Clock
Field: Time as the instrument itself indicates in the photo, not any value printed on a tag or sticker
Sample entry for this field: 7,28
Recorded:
4,11
